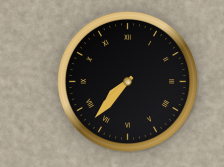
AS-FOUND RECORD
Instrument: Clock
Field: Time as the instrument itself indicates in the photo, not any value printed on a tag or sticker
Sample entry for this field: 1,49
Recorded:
7,37
